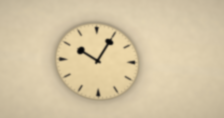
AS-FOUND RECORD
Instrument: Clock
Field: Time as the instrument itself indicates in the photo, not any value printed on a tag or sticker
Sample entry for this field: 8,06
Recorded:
10,05
